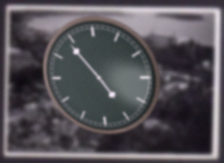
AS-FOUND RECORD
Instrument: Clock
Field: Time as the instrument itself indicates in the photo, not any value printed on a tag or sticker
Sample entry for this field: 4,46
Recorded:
4,54
